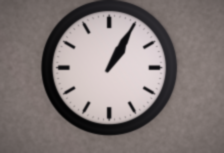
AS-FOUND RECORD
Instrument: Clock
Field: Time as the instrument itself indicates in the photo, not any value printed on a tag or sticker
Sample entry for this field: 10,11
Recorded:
1,05
